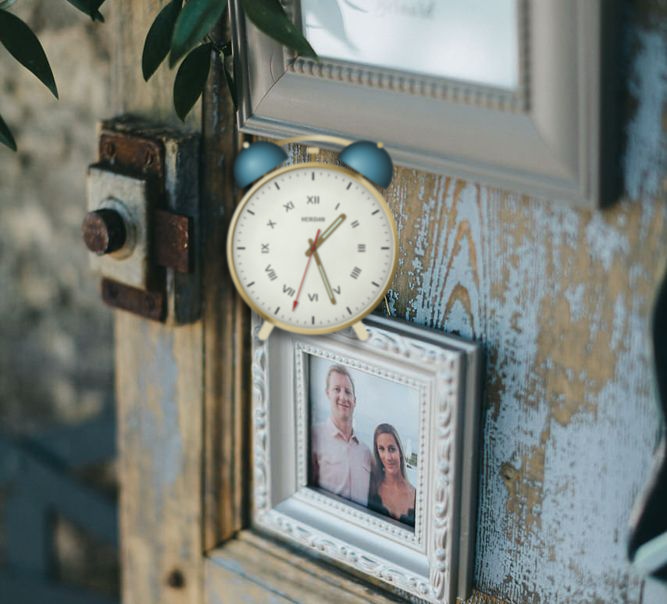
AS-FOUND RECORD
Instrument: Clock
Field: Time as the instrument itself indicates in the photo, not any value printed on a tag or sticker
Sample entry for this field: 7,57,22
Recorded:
1,26,33
